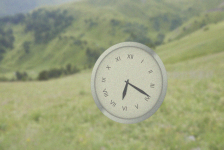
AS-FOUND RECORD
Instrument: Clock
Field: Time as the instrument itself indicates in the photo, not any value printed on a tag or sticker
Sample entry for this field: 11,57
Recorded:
6,19
